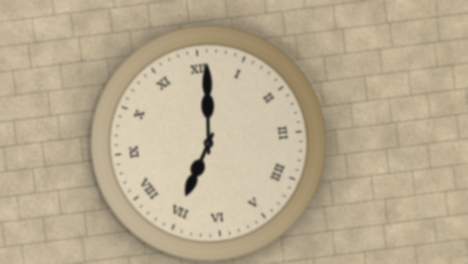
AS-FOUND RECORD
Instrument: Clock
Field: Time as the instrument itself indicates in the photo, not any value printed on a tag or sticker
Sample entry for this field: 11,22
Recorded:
7,01
